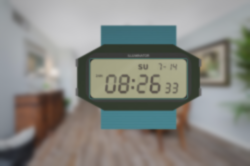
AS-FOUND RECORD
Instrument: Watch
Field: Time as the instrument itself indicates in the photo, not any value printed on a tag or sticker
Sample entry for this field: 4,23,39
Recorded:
8,26,33
